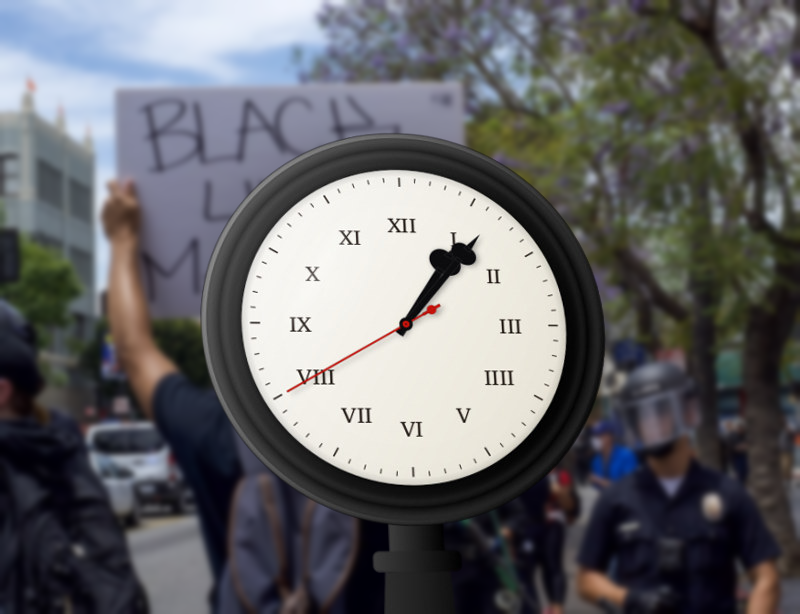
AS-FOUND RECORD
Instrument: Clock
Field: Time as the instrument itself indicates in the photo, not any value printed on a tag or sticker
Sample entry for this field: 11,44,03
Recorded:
1,06,40
